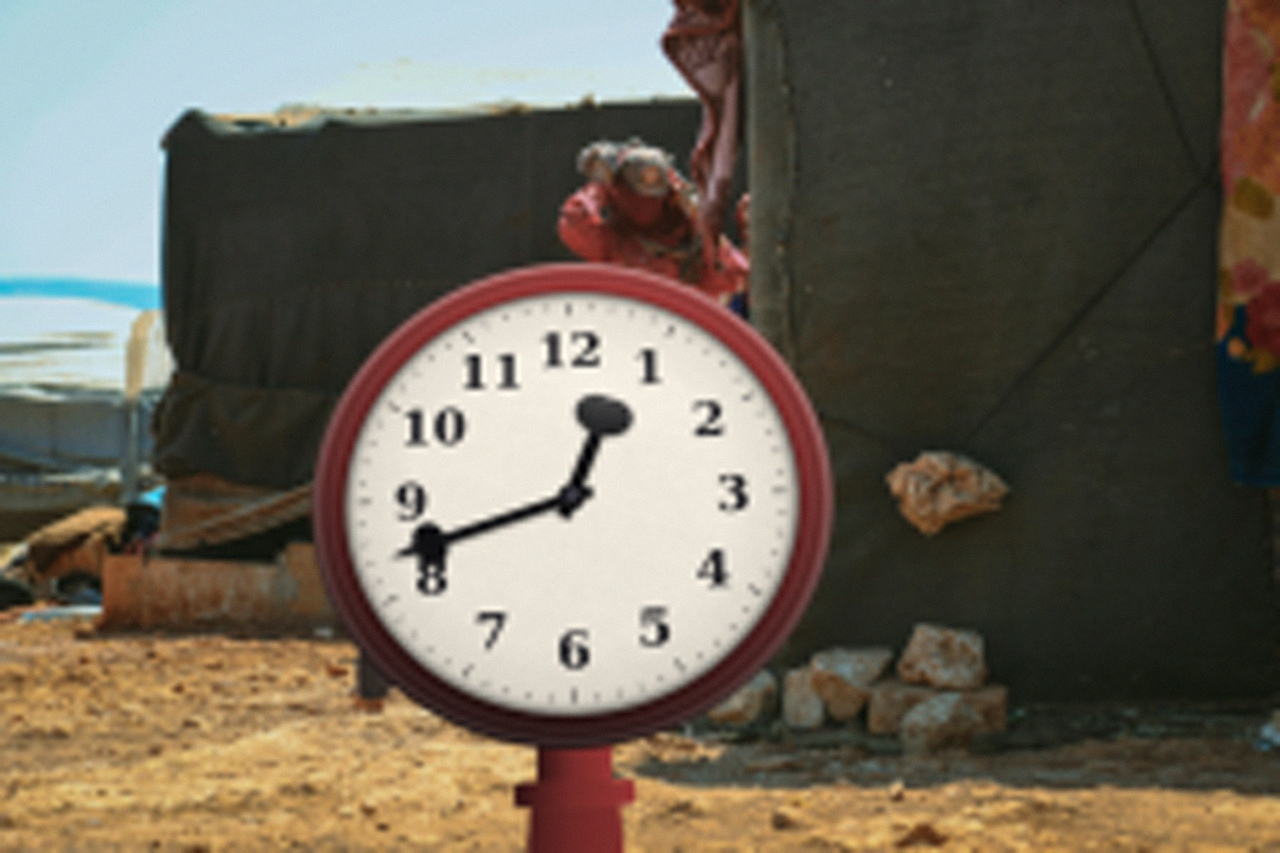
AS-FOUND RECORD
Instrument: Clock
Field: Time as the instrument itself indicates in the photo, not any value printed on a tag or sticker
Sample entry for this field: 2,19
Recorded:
12,42
